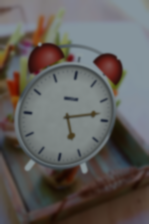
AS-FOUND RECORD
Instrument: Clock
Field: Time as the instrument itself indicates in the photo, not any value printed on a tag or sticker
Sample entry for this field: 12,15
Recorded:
5,13
